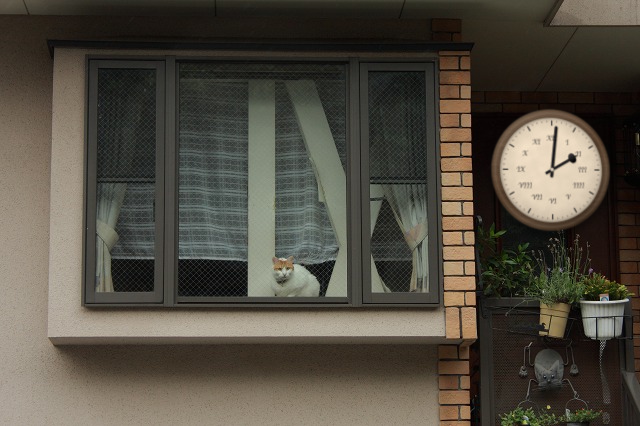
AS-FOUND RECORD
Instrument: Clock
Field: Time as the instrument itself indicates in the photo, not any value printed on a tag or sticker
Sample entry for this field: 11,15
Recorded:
2,01
